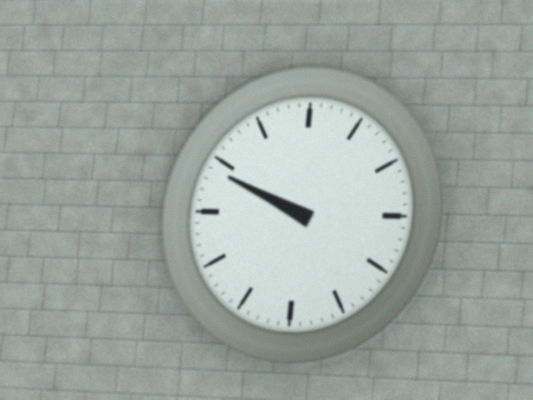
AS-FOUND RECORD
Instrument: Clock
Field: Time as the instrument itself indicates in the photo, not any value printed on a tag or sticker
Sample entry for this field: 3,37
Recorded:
9,49
